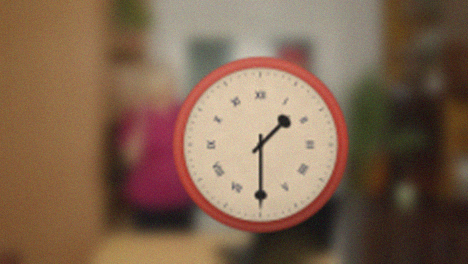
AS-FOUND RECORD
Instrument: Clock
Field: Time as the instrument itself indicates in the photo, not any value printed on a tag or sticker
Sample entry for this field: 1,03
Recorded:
1,30
